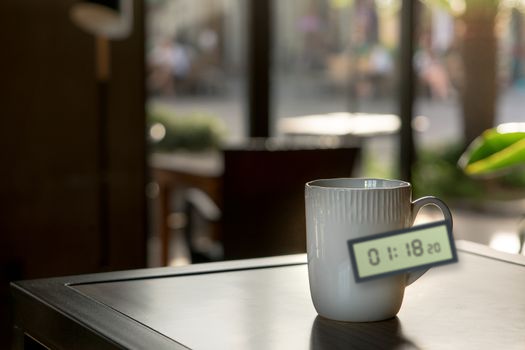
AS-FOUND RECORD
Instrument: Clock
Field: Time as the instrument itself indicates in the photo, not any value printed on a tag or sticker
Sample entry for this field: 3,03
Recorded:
1,18
